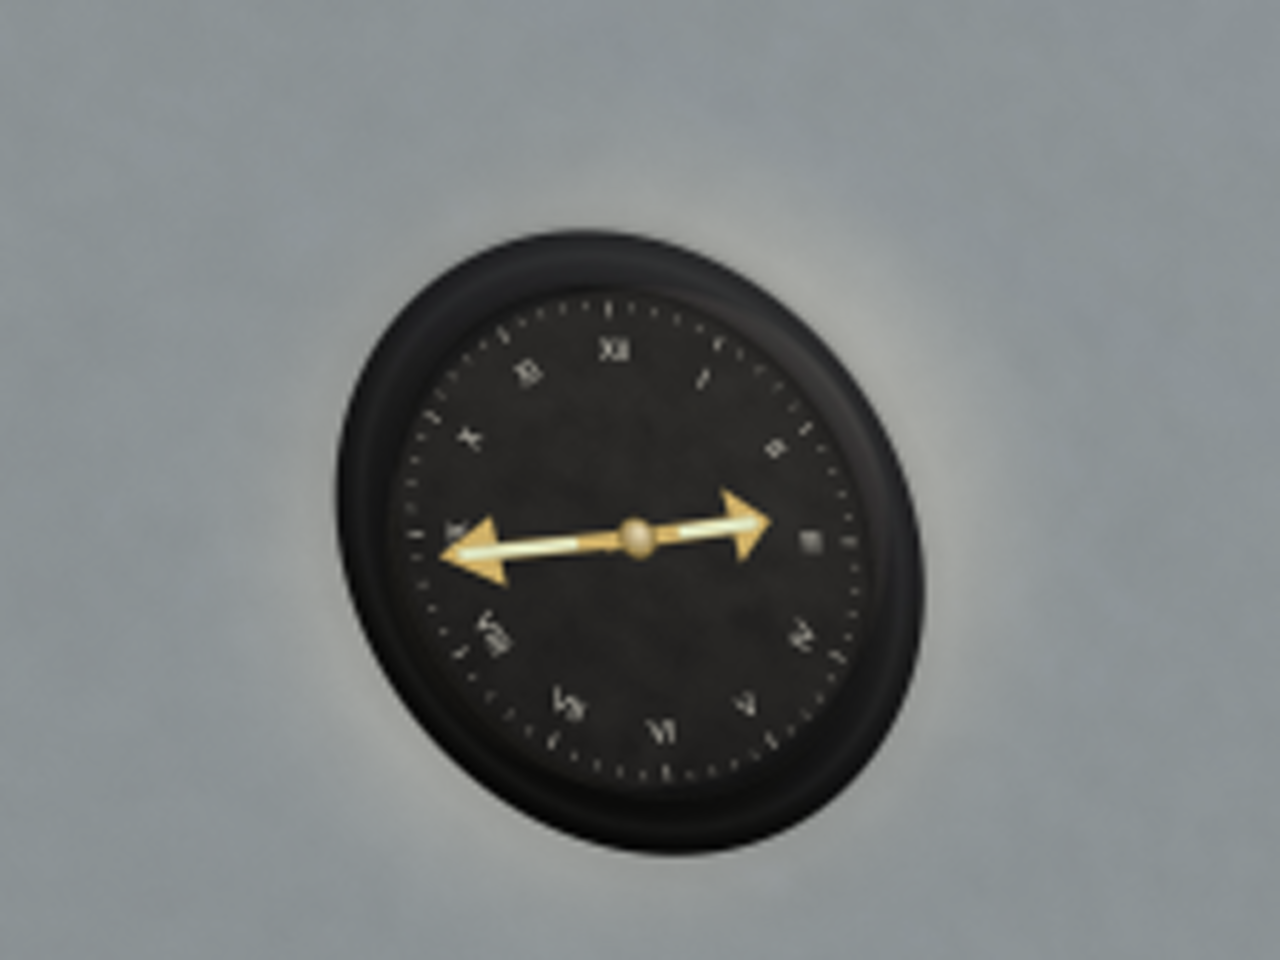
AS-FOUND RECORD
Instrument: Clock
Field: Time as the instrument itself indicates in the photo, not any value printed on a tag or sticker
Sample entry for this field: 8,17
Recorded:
2,44
